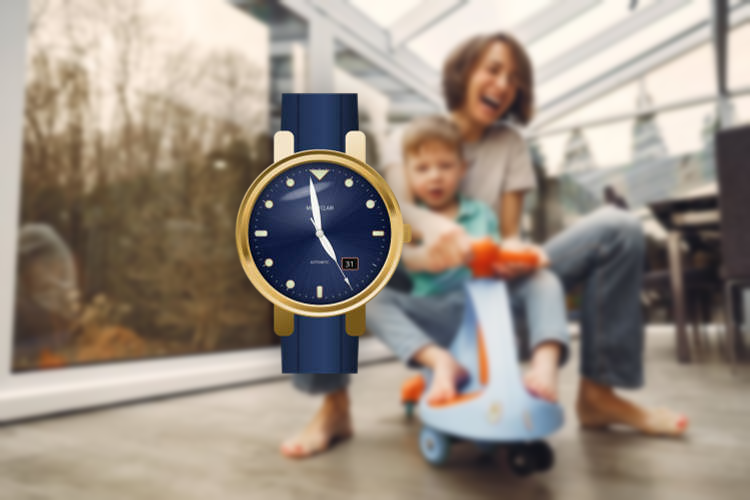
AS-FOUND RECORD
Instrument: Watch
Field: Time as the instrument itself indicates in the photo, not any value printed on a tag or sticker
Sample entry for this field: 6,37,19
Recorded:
4,58,25
